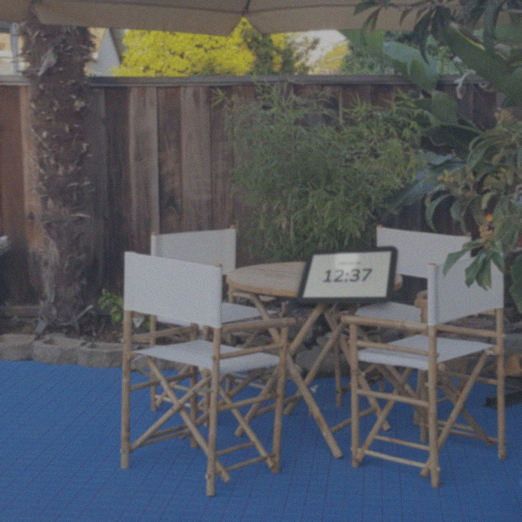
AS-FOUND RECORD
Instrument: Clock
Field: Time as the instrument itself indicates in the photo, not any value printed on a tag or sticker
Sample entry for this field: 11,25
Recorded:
12,37
